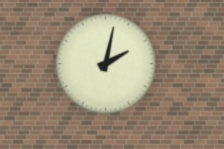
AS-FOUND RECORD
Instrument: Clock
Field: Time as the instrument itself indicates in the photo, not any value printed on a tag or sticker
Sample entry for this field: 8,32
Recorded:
2,02
